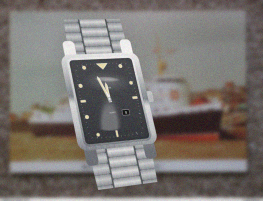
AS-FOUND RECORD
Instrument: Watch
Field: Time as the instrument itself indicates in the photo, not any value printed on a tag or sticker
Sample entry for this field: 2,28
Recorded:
11,57
